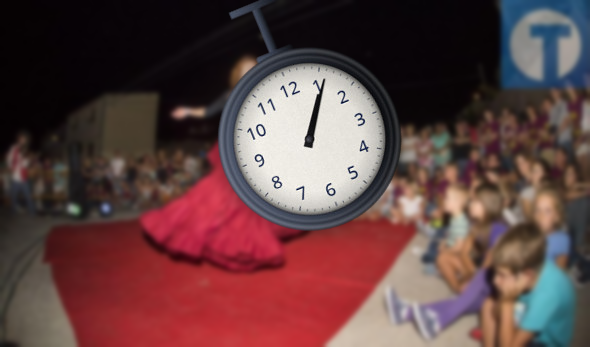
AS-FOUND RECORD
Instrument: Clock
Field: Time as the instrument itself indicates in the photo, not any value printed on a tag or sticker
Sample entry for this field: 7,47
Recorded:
1,06
